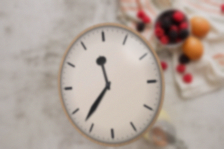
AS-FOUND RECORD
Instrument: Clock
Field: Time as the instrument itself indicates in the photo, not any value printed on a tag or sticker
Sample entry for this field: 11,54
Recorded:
11,37
